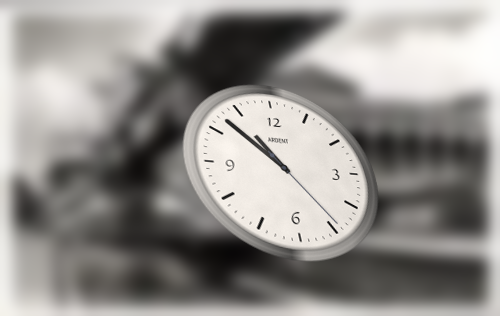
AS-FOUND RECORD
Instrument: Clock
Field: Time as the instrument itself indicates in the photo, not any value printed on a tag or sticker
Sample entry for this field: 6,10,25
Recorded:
10,52,24
